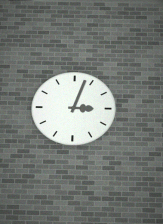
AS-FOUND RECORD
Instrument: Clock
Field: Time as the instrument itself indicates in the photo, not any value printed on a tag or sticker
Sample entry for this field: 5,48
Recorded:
3,03
